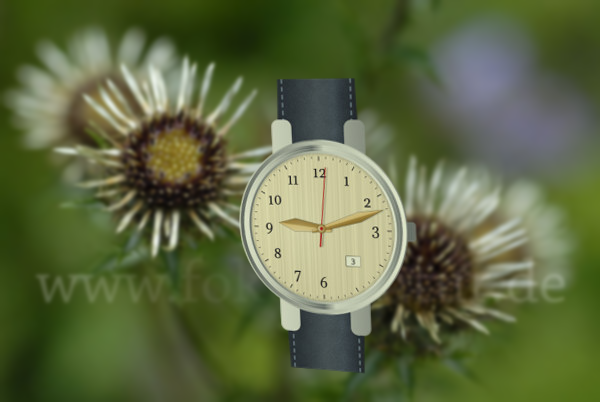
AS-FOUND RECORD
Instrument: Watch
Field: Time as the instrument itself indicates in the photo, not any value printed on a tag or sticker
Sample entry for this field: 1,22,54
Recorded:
9,12,01
